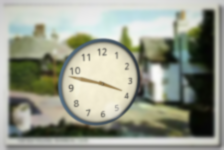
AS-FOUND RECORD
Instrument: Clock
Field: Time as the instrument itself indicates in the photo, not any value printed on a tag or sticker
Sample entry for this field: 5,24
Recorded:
3,48
